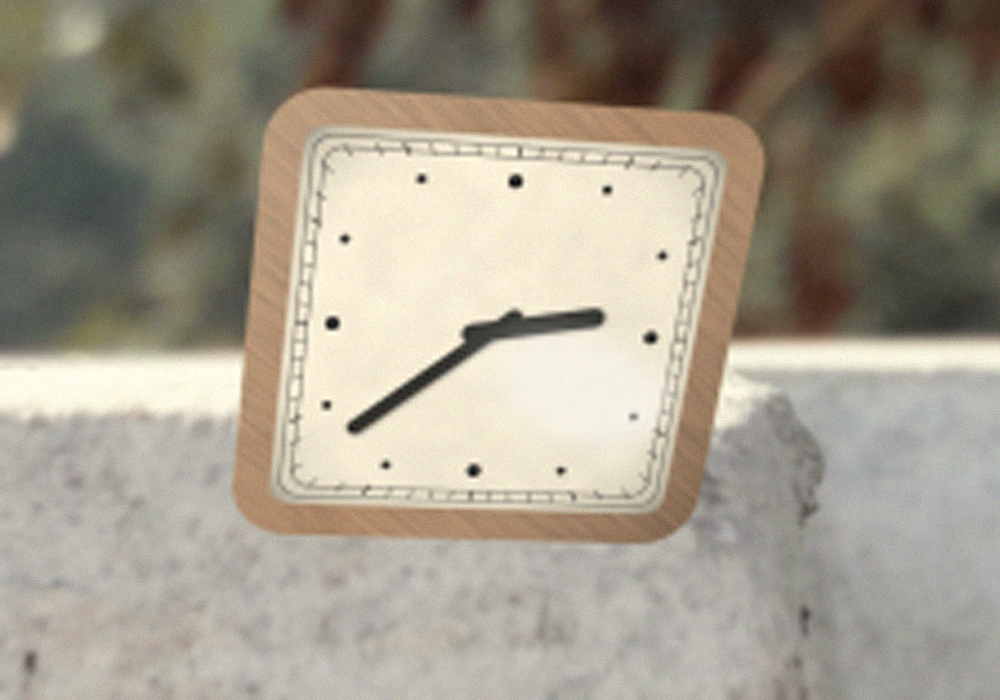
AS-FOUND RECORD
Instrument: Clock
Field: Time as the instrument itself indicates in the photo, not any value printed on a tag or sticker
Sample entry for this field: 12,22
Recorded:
2,38
